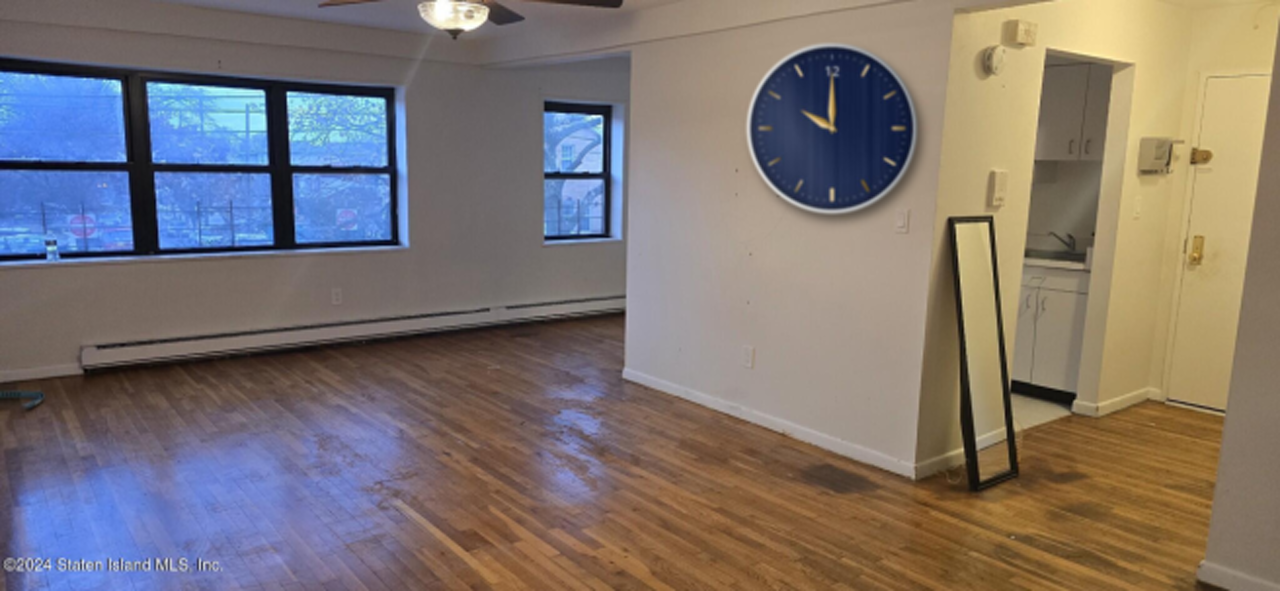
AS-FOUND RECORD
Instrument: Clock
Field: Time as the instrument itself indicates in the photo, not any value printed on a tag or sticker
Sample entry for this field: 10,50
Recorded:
10,00
